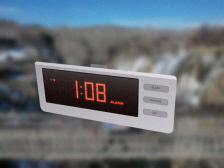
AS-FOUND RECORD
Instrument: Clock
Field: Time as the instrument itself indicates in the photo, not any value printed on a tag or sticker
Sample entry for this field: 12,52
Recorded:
1,08
